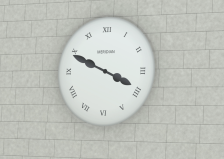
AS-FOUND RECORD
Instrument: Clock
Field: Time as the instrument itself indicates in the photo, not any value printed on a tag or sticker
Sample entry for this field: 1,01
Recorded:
3,49
